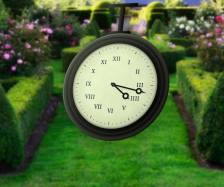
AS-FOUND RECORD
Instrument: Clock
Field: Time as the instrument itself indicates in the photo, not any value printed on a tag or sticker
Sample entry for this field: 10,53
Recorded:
4,17
